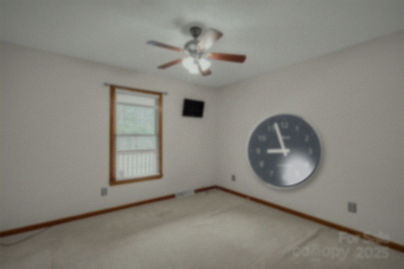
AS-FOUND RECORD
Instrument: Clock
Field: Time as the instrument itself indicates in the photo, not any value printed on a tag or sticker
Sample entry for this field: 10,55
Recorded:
8,57
